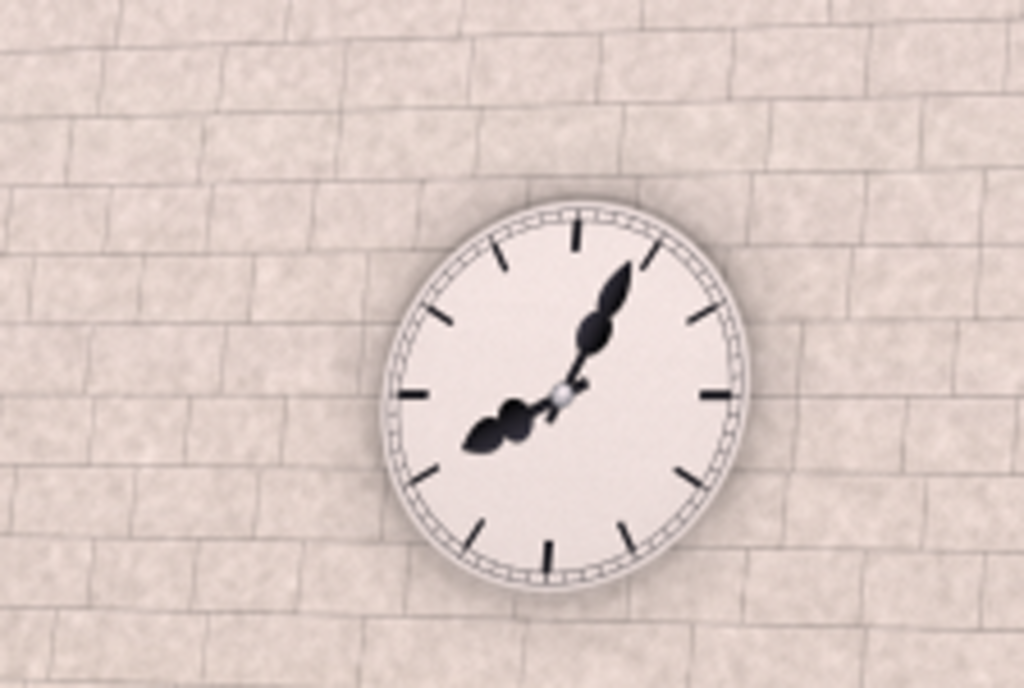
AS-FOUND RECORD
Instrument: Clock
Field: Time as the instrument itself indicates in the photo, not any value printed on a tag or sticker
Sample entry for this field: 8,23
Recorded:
8,04
